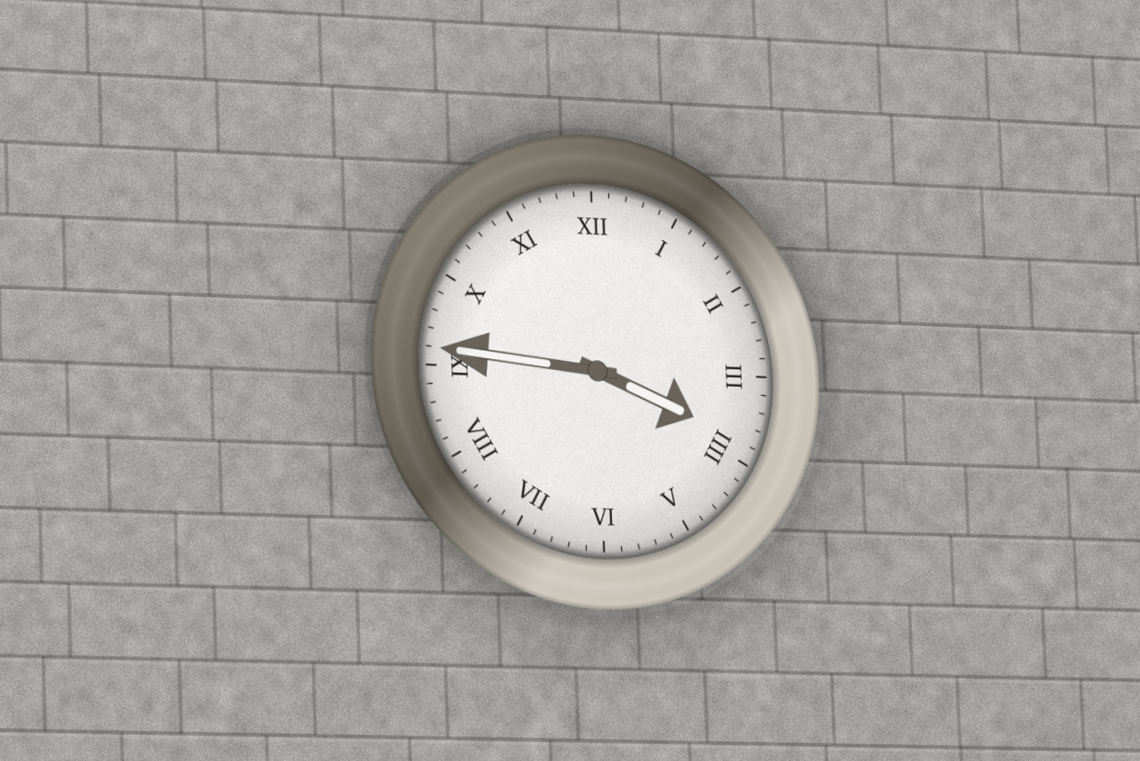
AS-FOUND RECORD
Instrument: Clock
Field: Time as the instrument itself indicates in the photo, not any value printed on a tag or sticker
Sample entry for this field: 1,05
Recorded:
3,46
